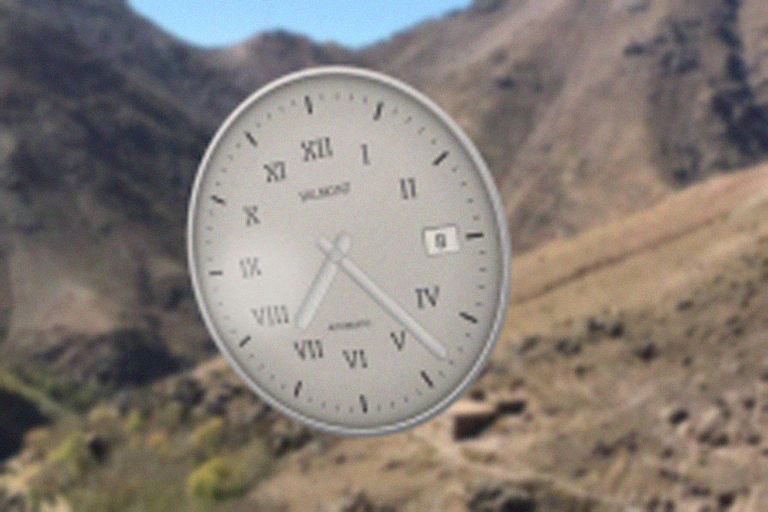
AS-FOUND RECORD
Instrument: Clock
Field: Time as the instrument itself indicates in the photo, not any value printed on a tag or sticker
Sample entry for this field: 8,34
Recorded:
7,23
